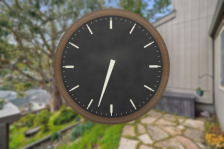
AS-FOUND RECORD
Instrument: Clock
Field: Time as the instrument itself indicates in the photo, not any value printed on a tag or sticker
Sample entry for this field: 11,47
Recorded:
6,33
